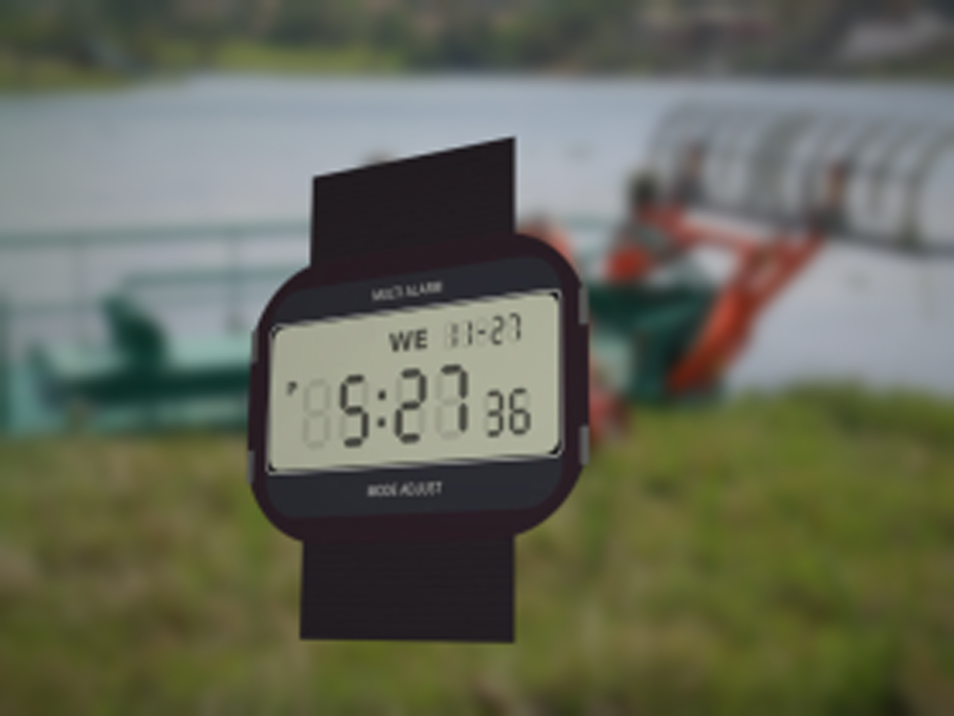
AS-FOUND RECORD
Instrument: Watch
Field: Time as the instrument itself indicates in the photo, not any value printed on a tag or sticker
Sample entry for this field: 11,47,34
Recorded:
5,27,36
